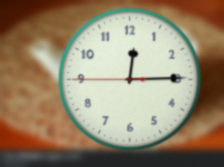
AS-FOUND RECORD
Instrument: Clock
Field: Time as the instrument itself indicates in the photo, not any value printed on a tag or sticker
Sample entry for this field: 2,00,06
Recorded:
12,14,45
